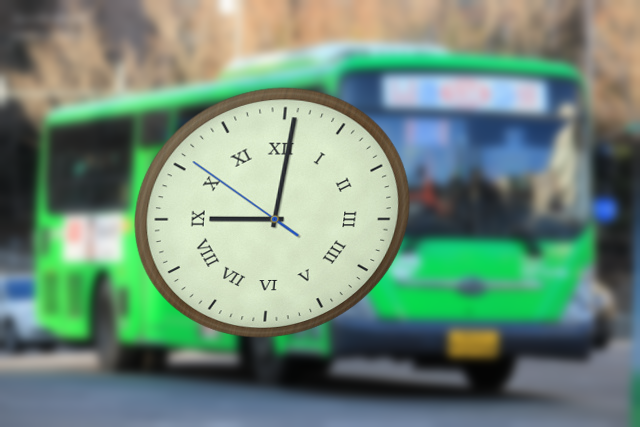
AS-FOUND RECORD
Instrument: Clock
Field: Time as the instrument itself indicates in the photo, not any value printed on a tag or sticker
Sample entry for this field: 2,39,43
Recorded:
9,00,51
